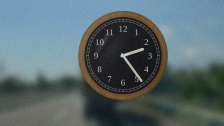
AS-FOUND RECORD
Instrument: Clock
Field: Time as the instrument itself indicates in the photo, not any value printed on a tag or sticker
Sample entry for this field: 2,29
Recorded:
2,24
